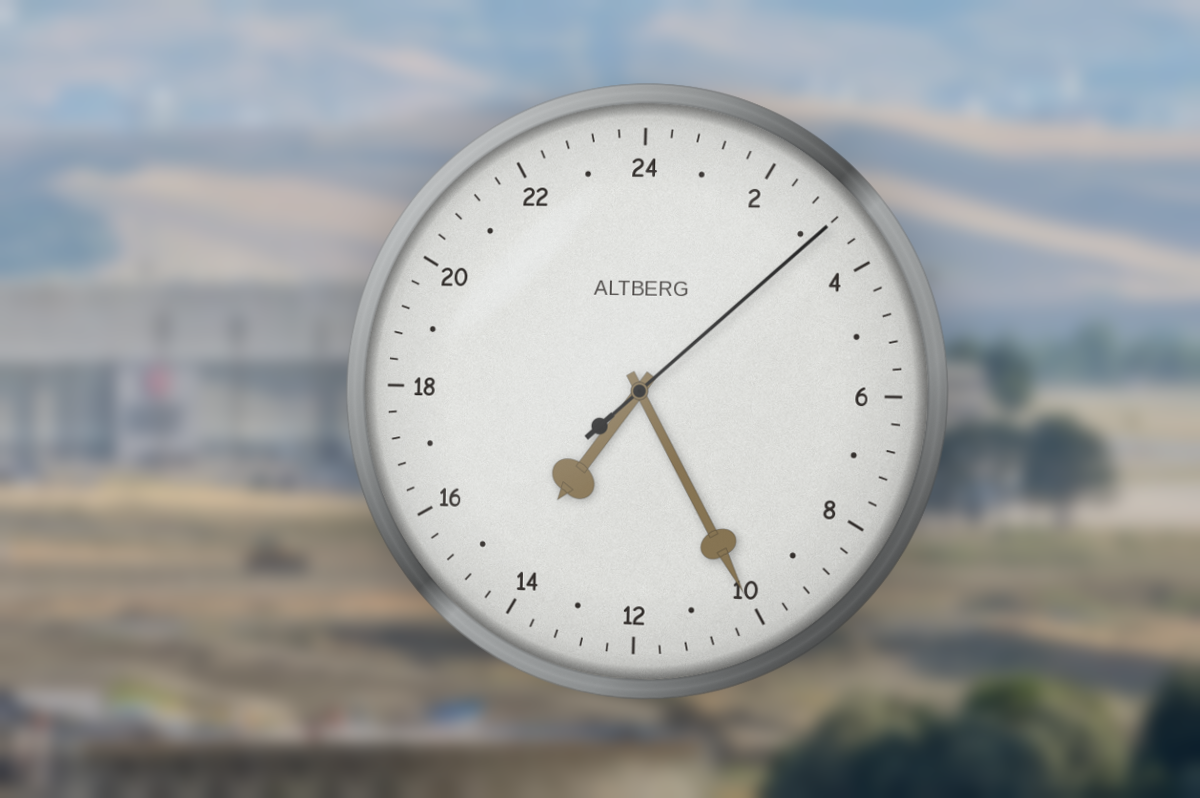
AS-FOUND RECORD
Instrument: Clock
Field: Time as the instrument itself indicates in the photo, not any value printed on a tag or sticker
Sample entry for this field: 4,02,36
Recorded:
14,25,08
